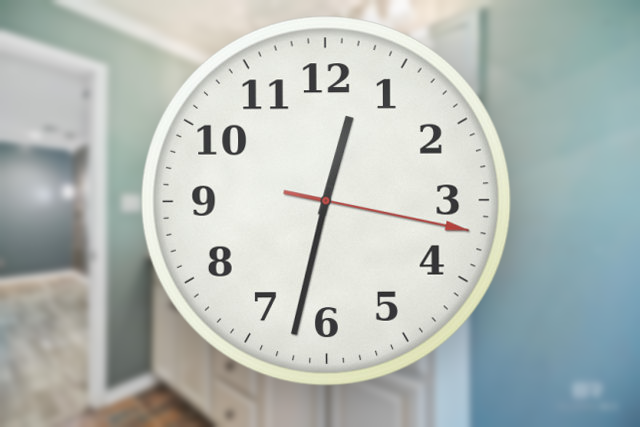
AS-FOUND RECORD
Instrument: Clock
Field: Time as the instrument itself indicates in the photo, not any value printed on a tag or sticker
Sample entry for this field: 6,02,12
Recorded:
12,32,17
